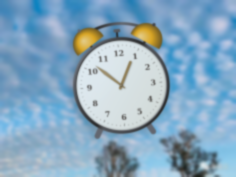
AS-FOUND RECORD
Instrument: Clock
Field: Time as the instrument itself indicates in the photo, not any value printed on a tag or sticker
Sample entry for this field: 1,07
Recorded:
12,52
